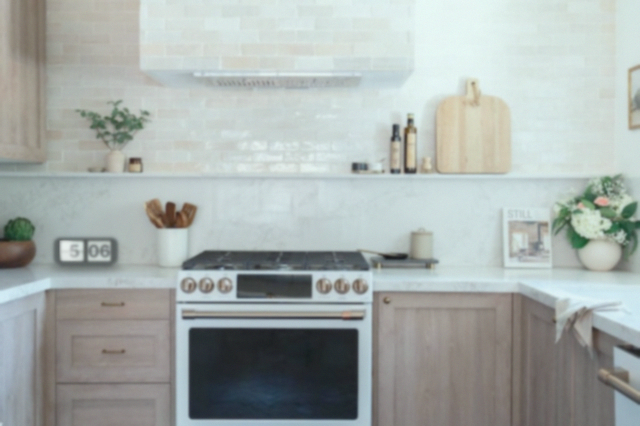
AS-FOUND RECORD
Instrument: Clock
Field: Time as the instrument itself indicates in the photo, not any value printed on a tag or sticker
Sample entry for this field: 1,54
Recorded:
5,06
